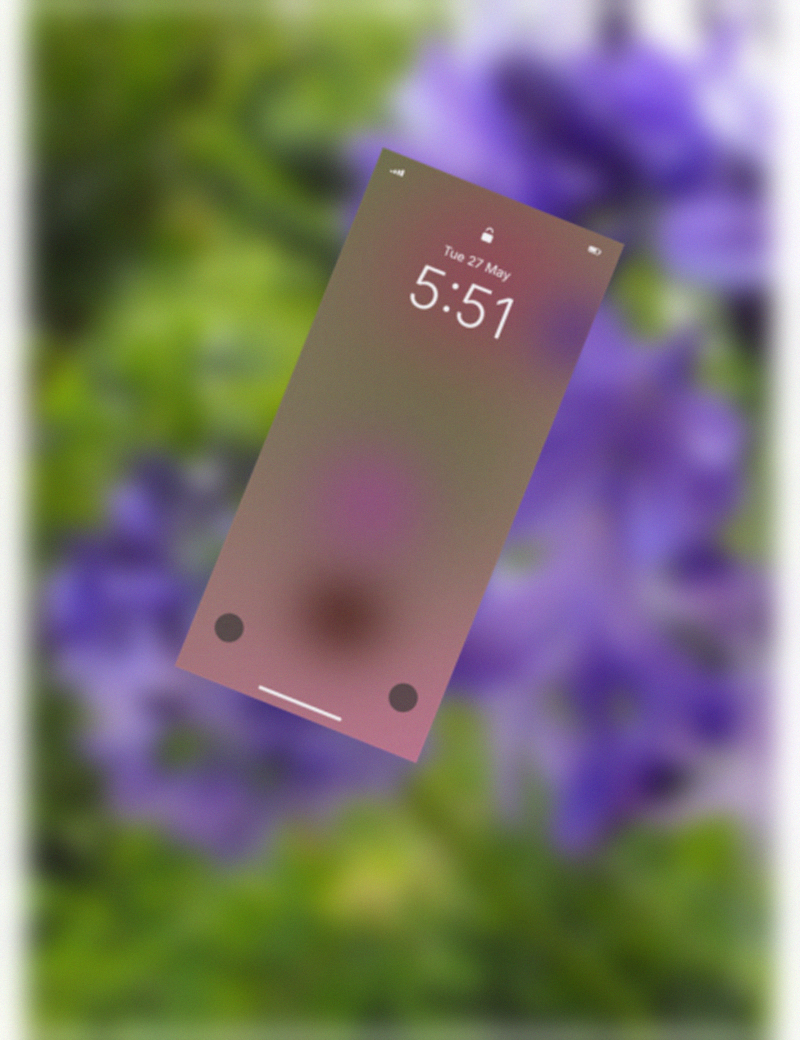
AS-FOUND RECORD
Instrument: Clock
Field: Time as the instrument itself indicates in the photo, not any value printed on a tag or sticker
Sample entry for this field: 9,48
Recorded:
5,51
